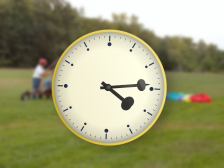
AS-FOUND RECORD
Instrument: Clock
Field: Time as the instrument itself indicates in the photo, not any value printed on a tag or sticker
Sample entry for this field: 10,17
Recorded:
4,14
